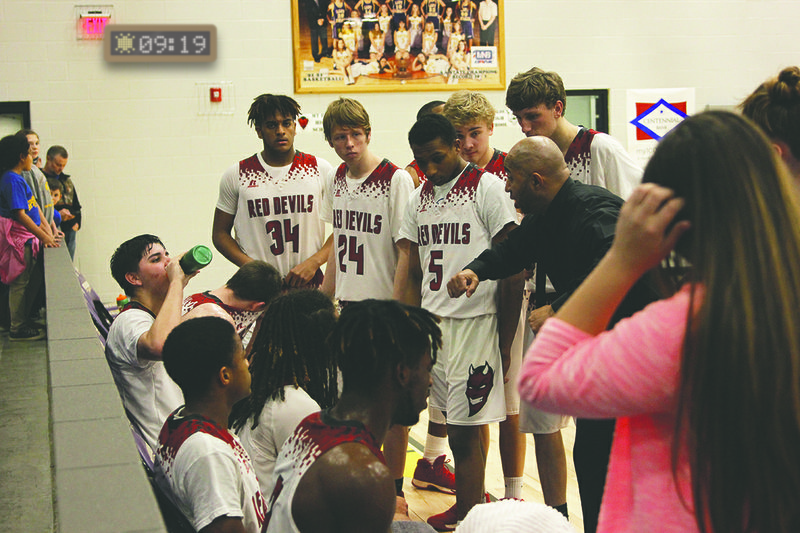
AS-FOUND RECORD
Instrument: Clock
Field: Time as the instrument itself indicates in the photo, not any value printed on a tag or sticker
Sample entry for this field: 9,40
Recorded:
9,19
